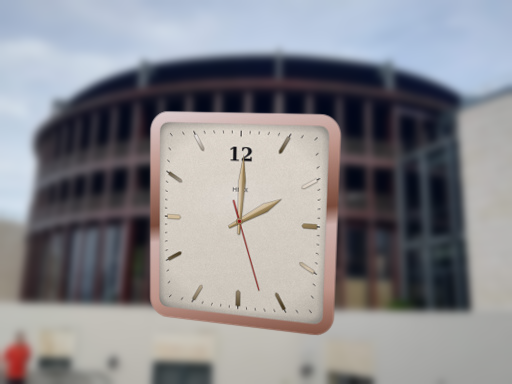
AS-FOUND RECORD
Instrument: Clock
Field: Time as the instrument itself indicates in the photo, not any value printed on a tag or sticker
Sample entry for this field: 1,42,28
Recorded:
2,00,27
